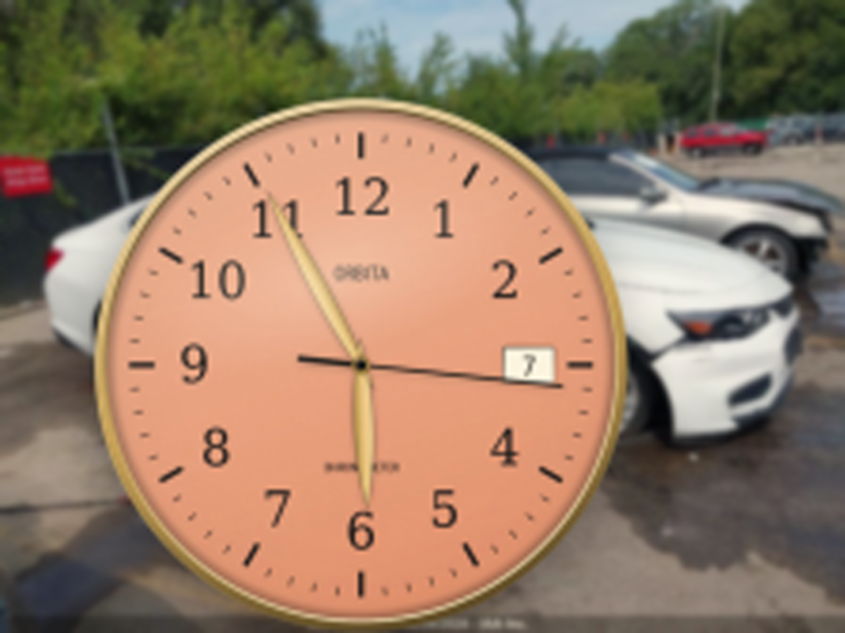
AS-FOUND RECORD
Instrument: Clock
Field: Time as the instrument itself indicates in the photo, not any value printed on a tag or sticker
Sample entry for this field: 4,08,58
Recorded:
5,55,16
